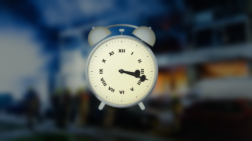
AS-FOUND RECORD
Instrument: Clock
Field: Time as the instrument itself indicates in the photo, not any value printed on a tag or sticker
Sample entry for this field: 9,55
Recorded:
3,18
